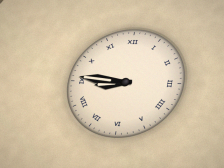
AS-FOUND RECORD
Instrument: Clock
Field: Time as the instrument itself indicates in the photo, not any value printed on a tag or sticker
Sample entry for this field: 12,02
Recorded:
8,46
